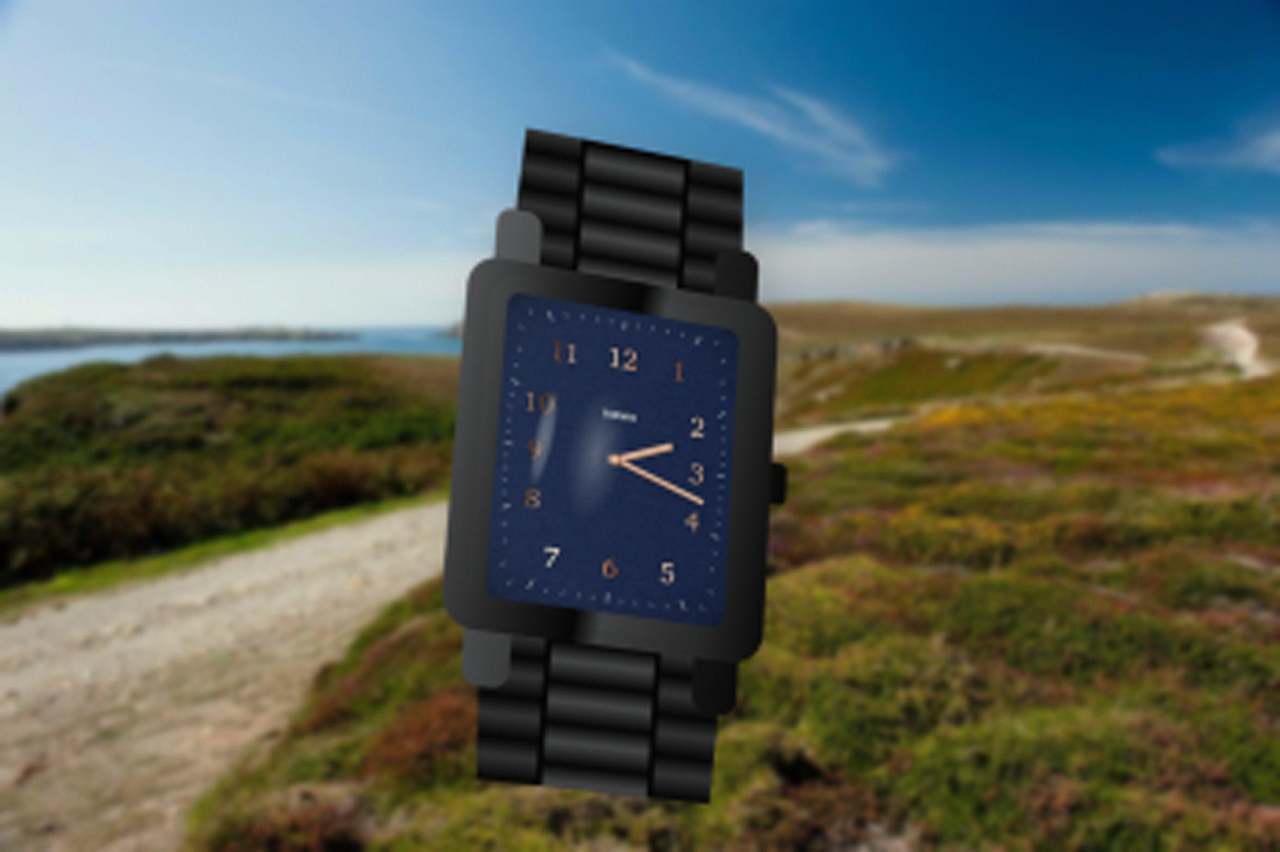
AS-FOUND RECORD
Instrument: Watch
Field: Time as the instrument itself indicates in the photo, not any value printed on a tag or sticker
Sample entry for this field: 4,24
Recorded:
2,18
